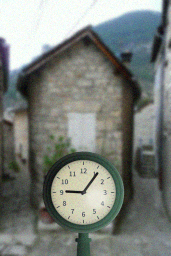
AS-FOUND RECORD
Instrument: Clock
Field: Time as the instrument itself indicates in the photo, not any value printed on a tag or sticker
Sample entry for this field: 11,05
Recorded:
9,06
